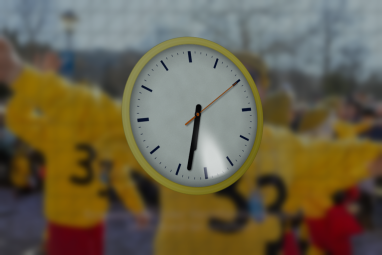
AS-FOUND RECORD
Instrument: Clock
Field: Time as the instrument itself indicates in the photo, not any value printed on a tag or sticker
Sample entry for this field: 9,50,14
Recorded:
6,33,10
